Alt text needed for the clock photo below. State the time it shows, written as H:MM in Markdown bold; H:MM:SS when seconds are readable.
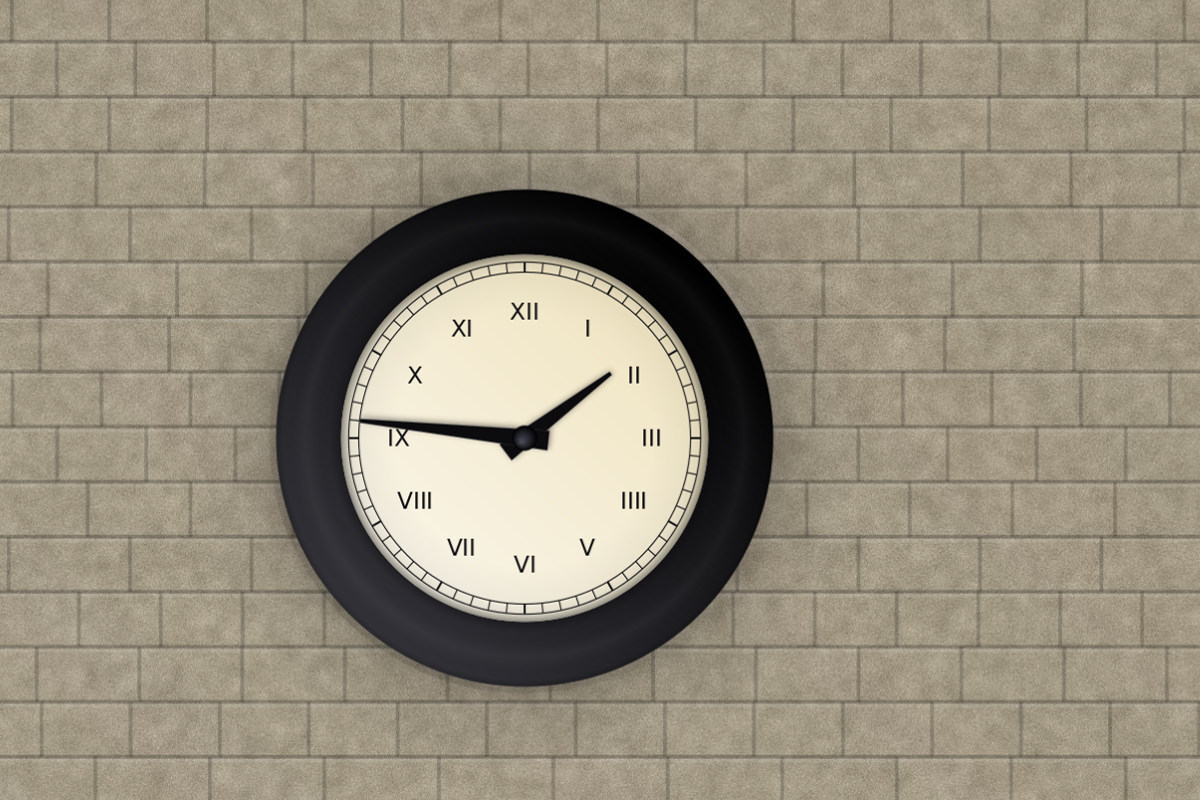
**1:46**
